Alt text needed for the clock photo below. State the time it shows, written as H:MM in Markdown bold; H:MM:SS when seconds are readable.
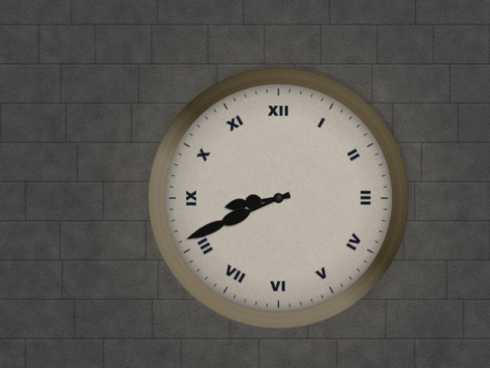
**8:41**
